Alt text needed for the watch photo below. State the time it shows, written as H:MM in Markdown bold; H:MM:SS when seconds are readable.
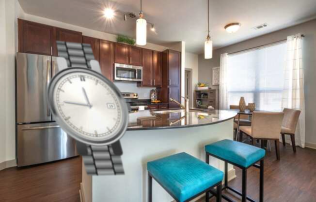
**11:46**
